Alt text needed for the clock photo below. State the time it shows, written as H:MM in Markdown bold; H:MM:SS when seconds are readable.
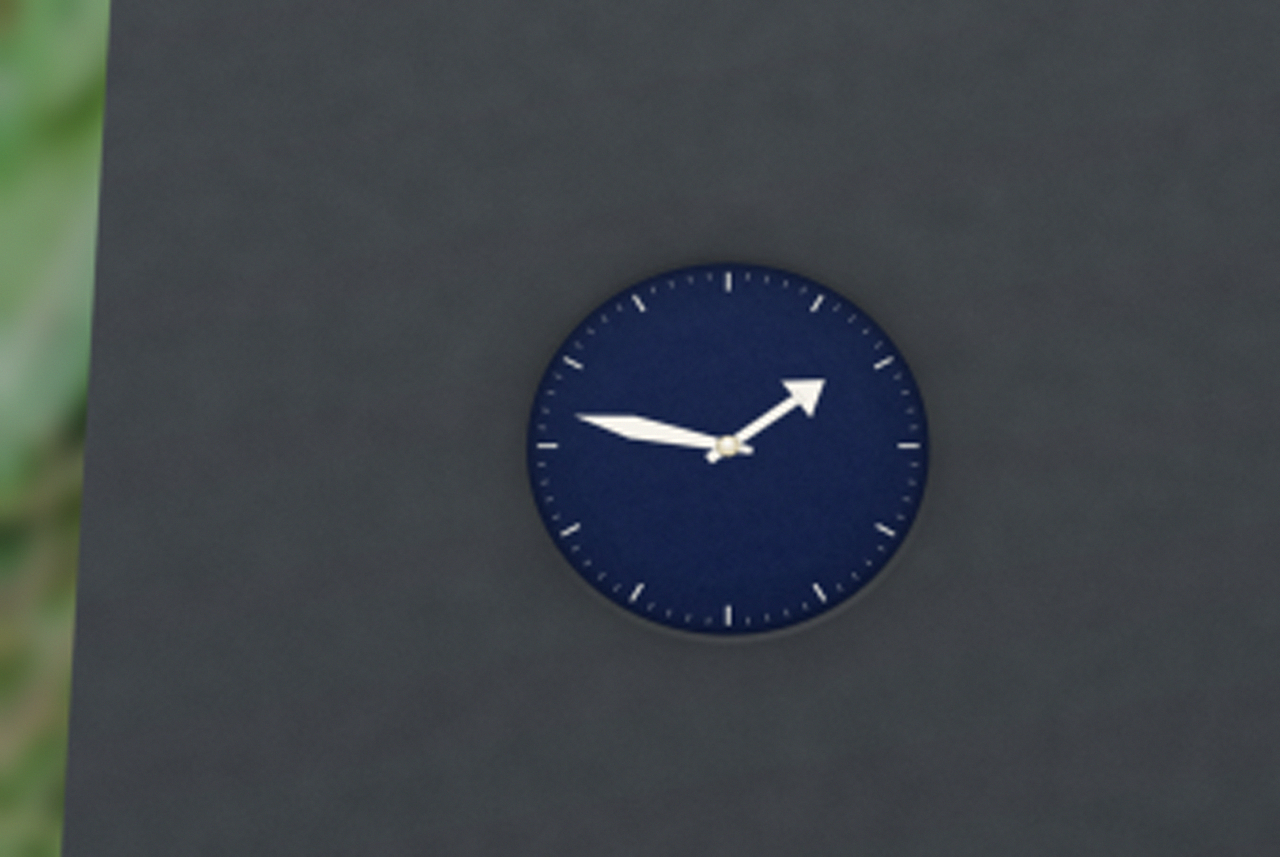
**1:47**
